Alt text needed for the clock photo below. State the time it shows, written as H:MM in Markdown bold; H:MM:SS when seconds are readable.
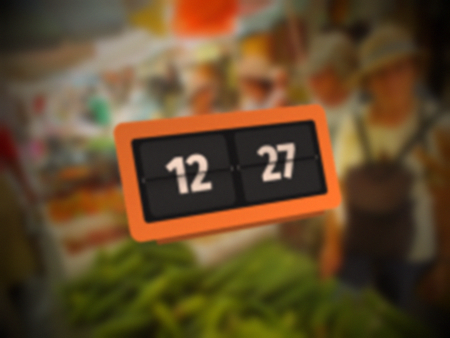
**12:27**
